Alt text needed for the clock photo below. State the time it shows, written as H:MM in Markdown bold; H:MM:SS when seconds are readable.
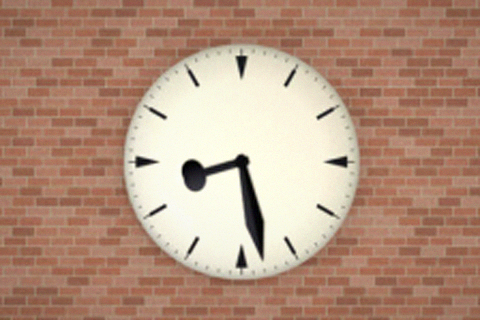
**8:28**
